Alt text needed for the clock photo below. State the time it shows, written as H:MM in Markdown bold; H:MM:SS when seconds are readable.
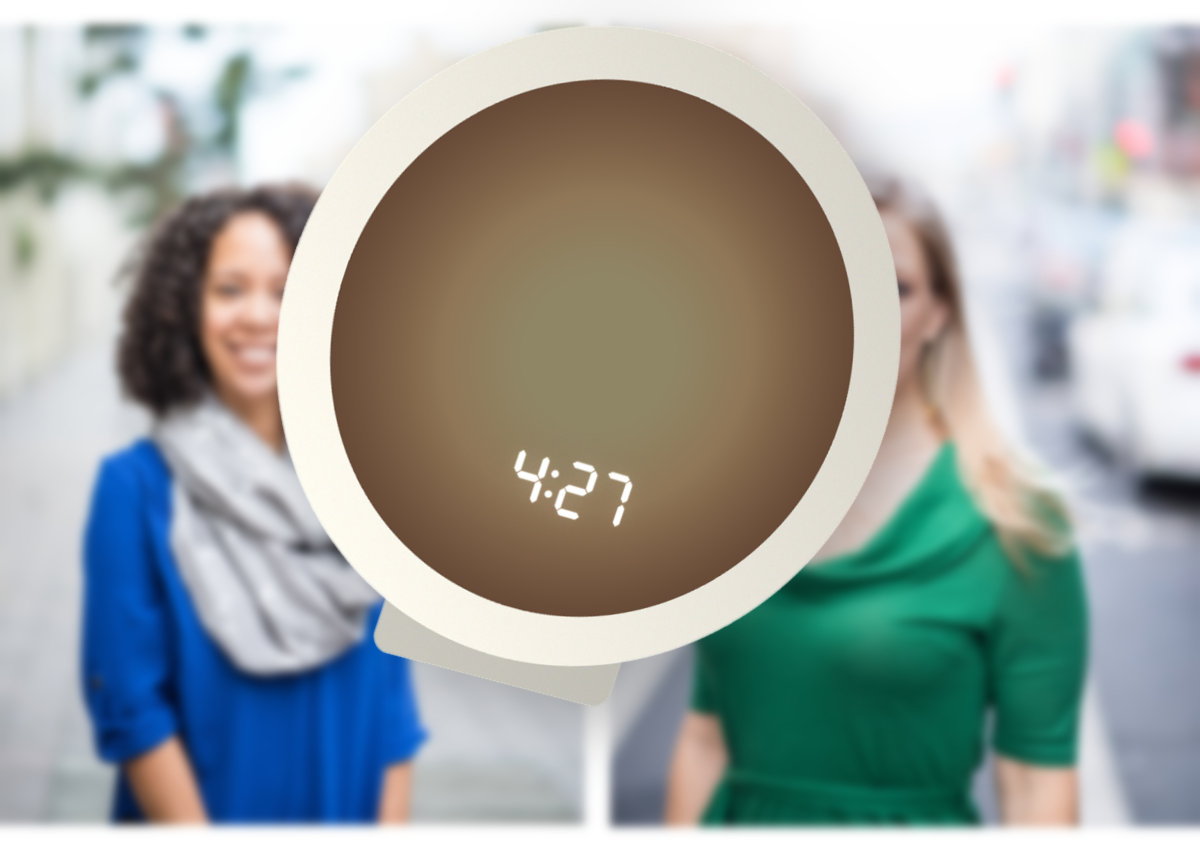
**4:27**
